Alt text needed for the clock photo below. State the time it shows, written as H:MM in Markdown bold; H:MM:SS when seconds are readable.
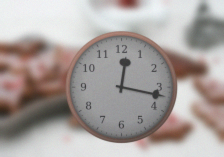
**12:17**
